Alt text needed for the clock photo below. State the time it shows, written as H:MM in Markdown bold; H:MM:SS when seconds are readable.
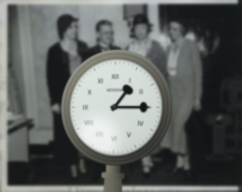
**1:15**
